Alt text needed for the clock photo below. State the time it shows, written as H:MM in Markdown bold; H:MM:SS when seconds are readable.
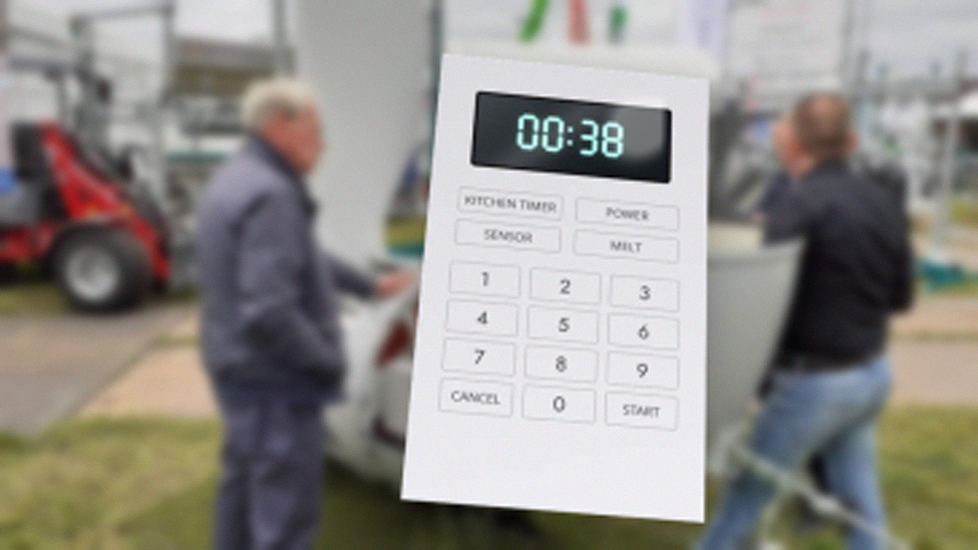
**0:38**
